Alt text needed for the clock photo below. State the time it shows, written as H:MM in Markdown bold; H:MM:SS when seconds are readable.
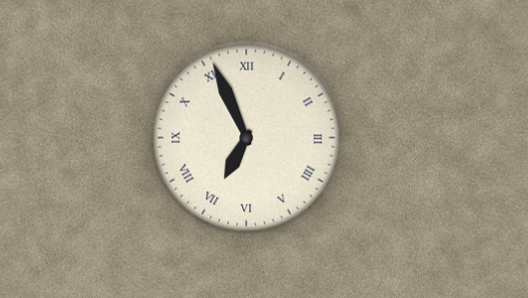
**6:56**
